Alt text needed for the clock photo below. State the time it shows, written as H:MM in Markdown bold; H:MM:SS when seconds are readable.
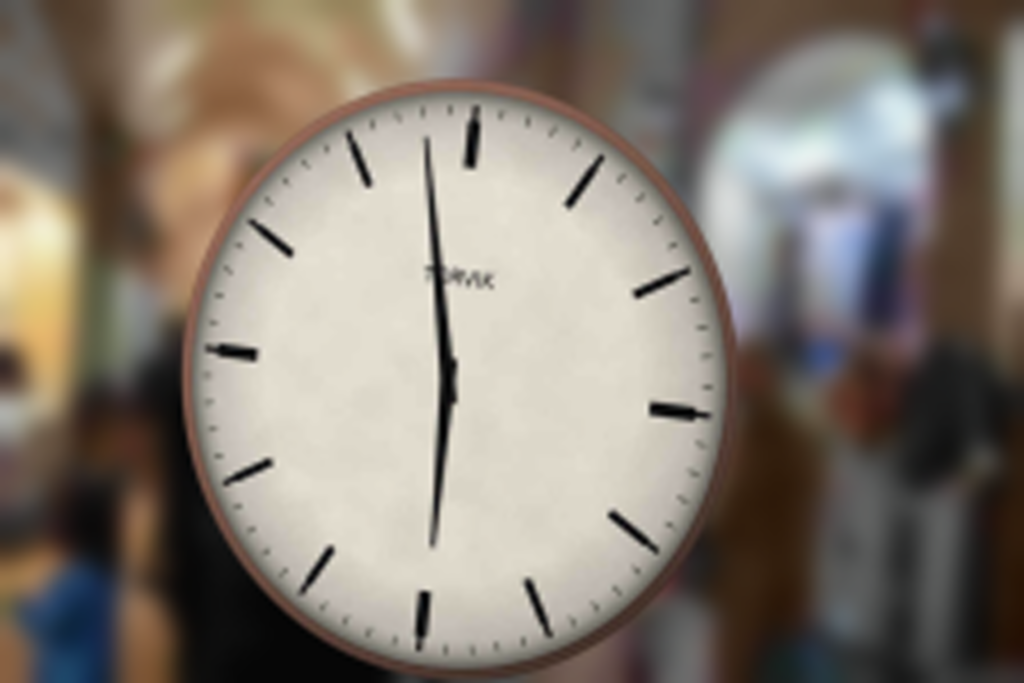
**5:58**
